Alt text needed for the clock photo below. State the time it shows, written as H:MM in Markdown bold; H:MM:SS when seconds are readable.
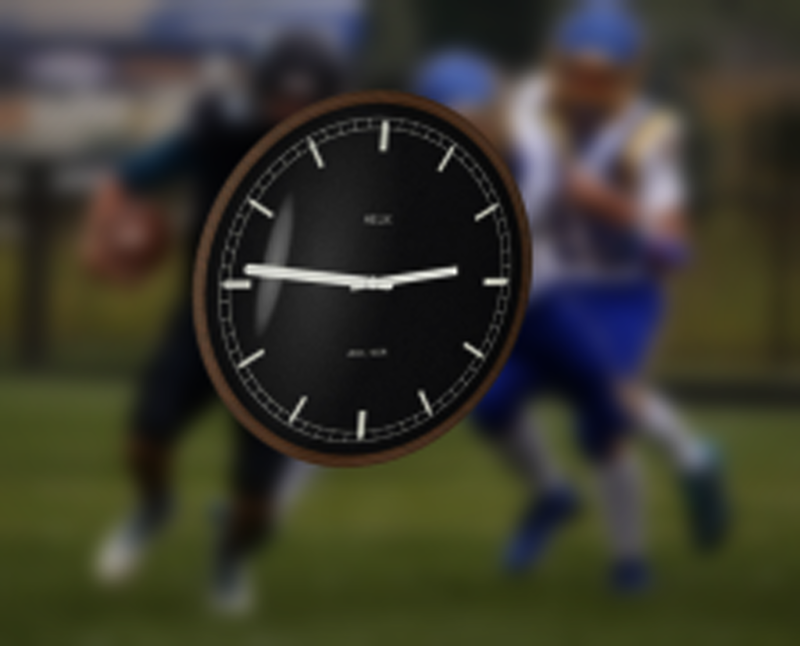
**2:46**
